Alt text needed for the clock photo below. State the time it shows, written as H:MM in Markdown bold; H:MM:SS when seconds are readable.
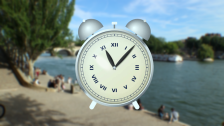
**11:07**
